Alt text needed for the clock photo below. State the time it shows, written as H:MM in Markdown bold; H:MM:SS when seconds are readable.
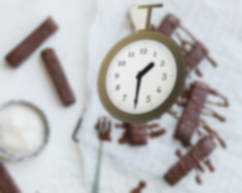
**1:30**
